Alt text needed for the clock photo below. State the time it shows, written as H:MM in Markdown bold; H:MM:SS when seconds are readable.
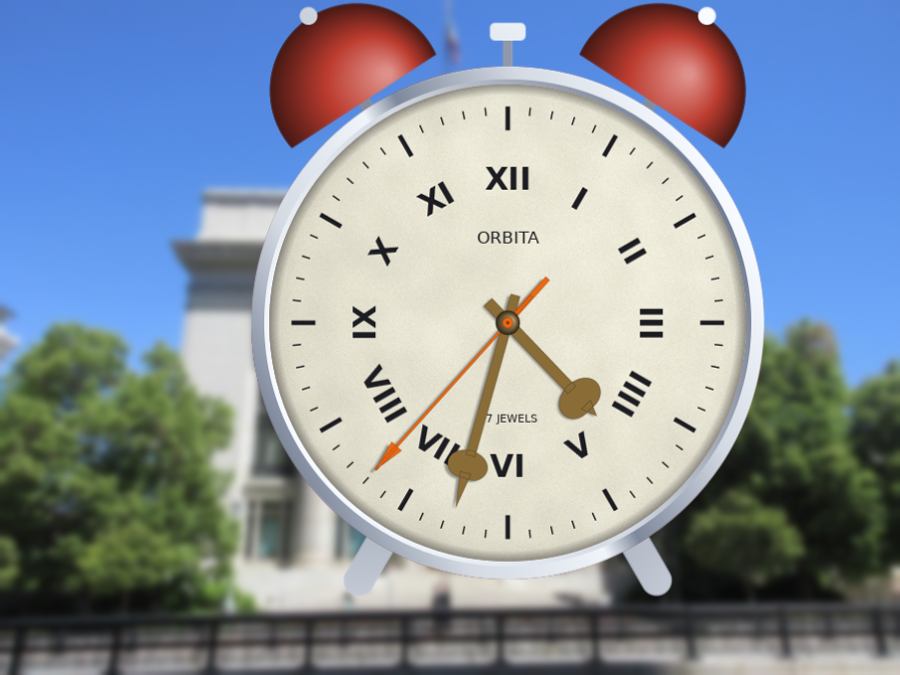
**4:32:37**
